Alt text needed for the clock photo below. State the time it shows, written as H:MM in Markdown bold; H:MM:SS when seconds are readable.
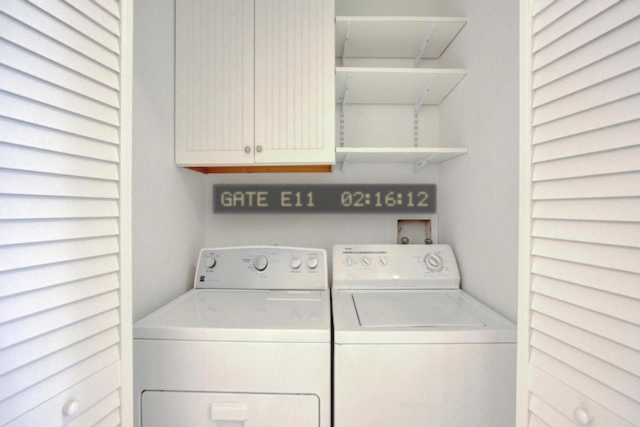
**2:16:12**
